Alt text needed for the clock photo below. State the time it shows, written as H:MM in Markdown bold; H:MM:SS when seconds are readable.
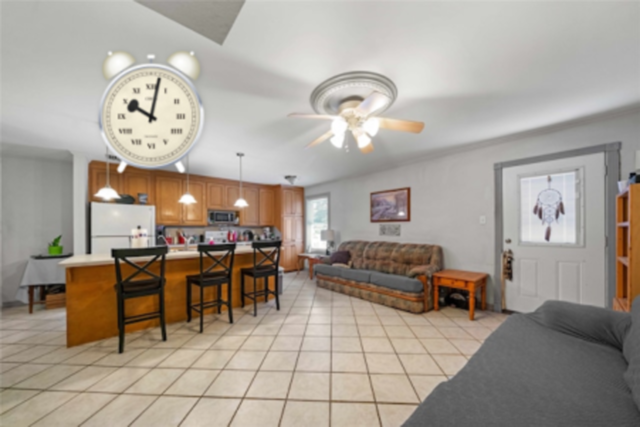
**10:02**
